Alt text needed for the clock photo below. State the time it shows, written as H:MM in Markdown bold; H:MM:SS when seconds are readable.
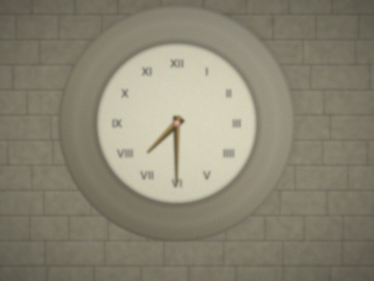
**7:30**
